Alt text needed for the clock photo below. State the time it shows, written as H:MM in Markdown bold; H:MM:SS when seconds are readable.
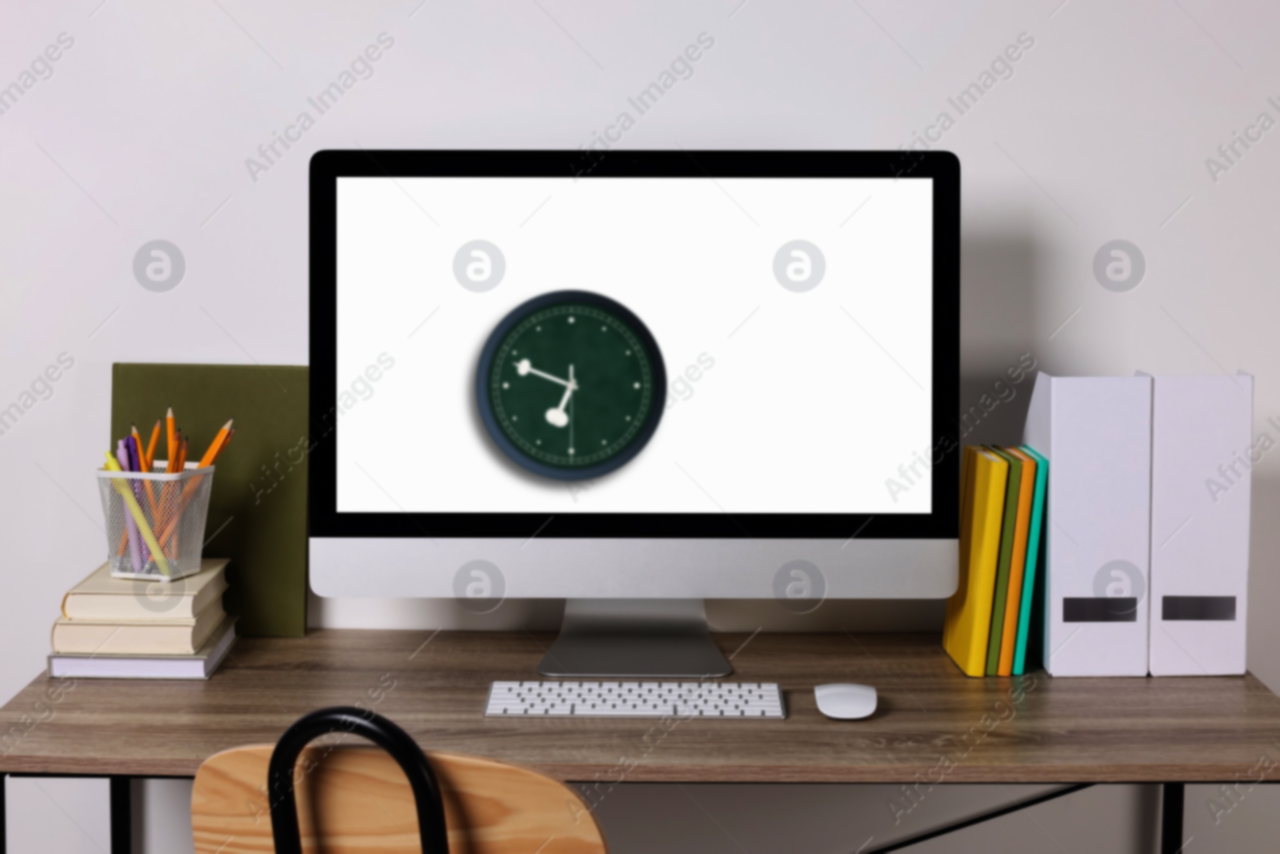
**6:48:30**
